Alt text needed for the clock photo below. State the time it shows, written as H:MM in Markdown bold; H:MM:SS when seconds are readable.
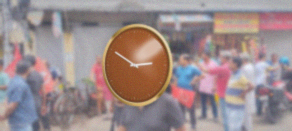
**2:50**
